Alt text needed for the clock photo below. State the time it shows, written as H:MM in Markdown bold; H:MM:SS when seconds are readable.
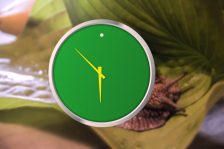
**5:52**
